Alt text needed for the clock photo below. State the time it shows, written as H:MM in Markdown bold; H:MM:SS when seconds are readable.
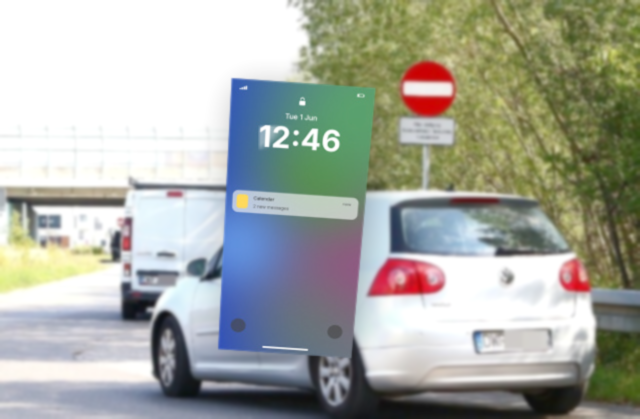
**12:46**
